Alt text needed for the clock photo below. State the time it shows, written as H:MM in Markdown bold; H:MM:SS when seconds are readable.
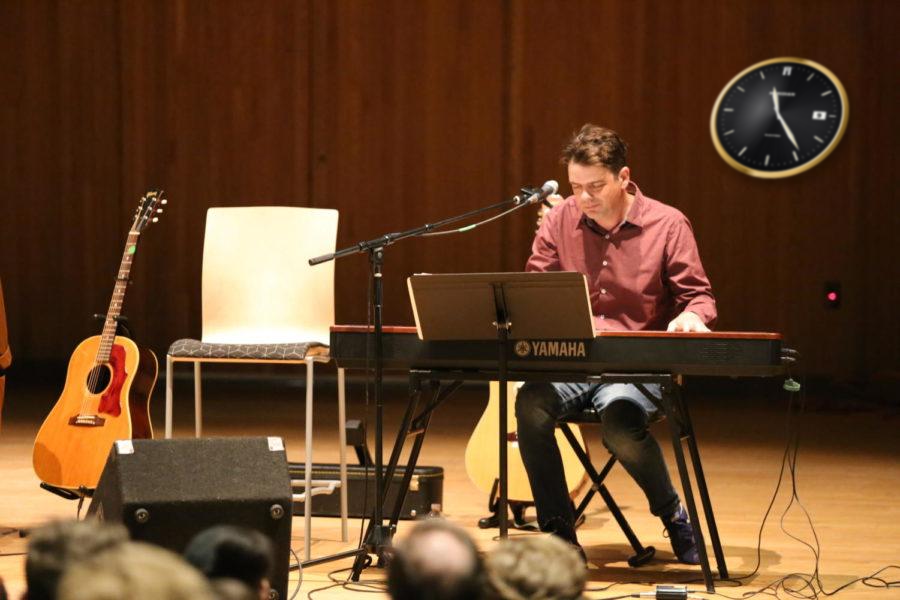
**11:24**
